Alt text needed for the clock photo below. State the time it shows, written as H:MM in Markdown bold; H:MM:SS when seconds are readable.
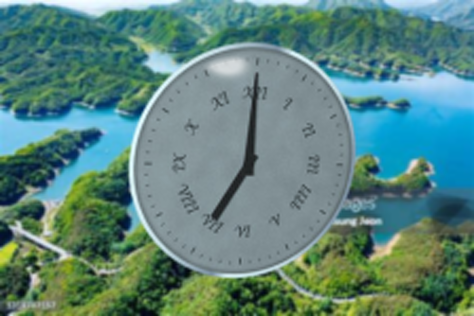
**7:00**
